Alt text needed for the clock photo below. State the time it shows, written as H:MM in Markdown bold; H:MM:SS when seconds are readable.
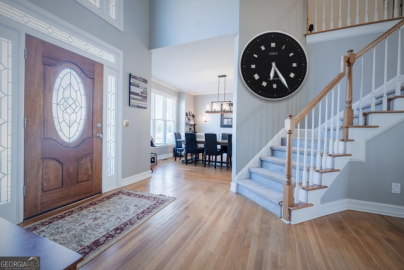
**6:25**
